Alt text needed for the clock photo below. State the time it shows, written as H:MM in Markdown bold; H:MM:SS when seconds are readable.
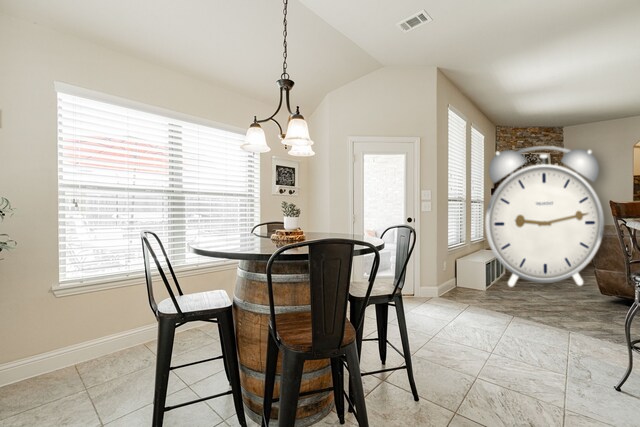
**9:13**
